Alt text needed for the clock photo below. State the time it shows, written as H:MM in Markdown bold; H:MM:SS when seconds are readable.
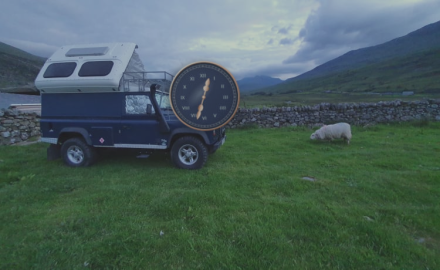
**12:33**
